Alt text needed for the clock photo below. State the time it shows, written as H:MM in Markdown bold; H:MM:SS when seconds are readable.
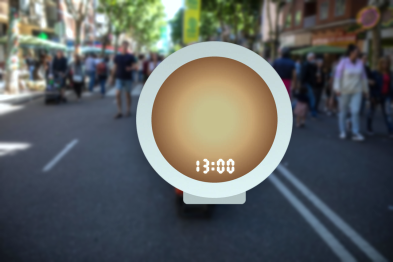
**13:00**
